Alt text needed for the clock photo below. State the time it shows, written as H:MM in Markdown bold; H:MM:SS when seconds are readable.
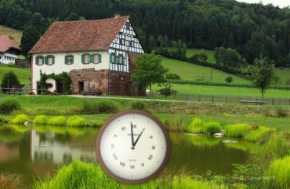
**12:59**
